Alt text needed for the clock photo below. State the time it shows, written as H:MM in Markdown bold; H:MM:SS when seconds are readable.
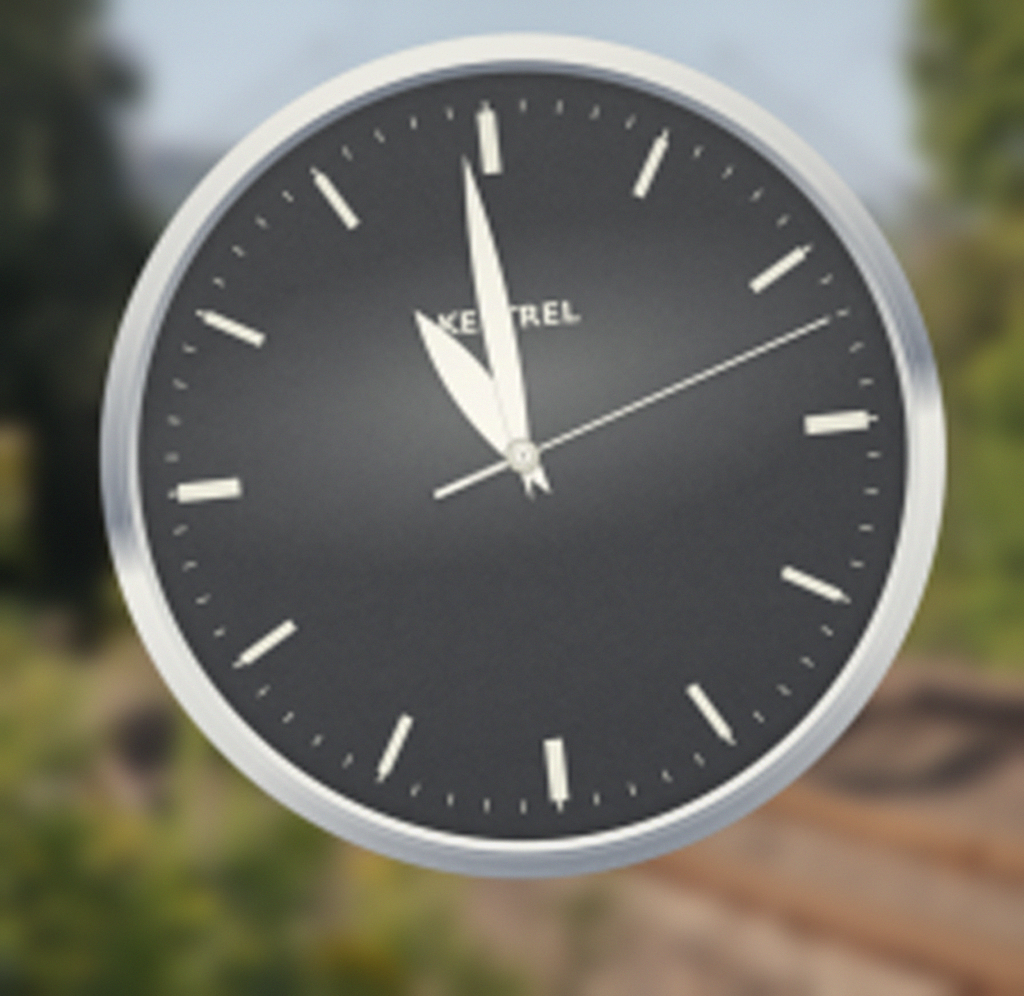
**10:59:12**
